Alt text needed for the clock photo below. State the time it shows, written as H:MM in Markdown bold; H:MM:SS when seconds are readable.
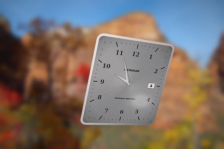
**9:56**
